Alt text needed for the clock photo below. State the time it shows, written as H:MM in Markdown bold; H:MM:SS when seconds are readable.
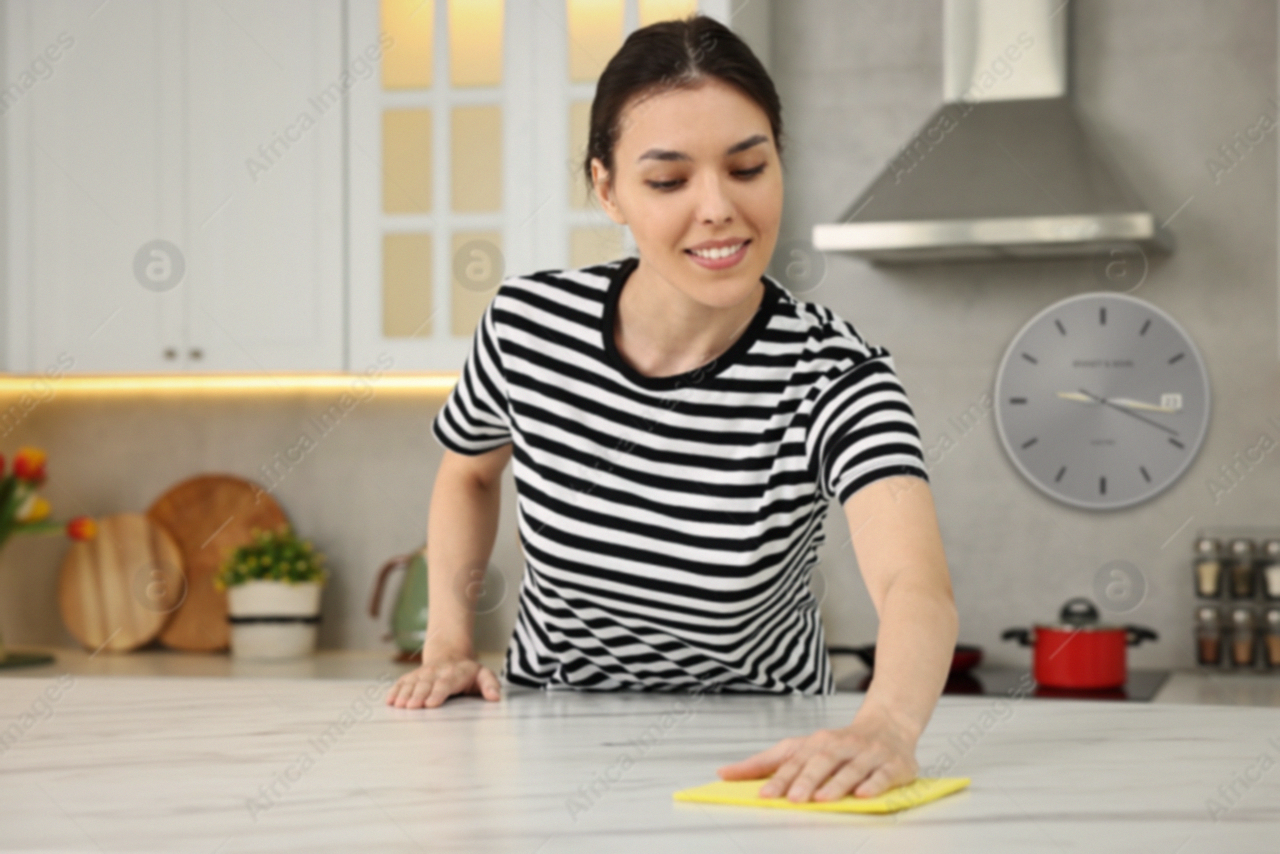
**9:16:19**
